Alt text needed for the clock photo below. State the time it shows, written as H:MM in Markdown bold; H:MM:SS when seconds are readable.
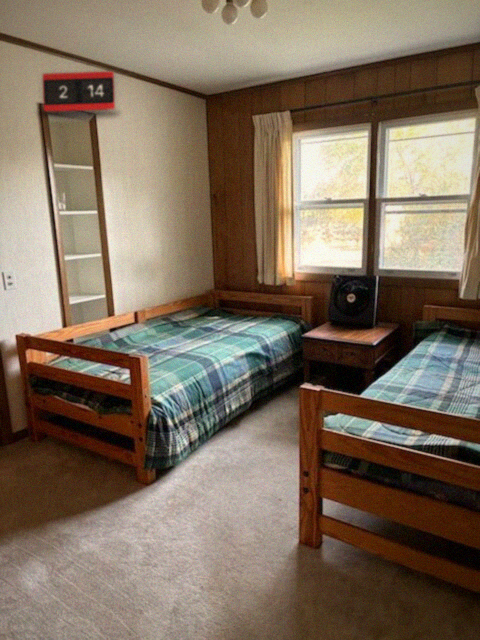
**2:14**
